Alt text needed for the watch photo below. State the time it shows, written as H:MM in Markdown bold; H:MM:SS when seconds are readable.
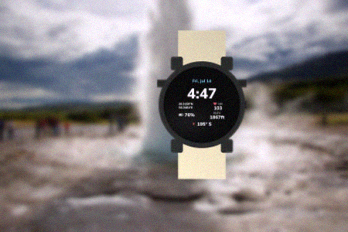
**4:47**
